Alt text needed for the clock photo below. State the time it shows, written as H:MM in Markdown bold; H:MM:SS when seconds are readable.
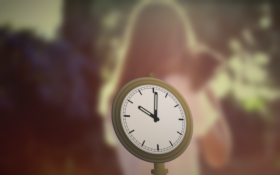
**10:01**
